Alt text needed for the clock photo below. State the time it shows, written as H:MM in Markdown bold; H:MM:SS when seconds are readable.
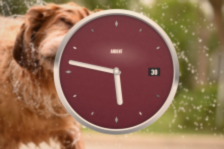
**5:47**
